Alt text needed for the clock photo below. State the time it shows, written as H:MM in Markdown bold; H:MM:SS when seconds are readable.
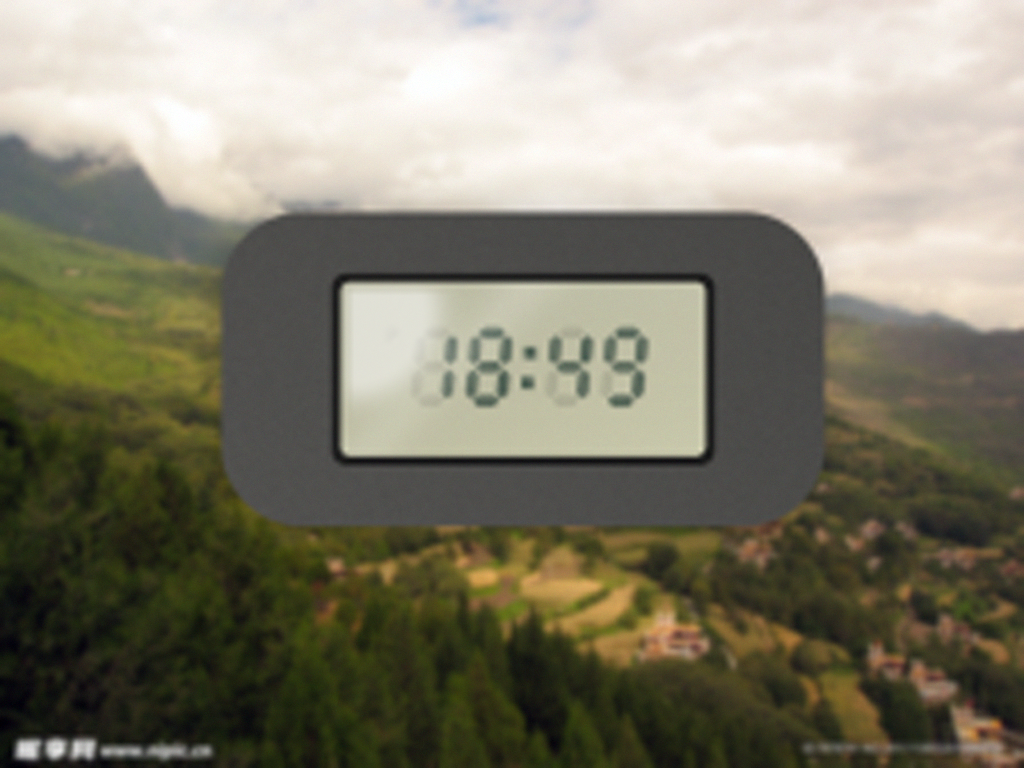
**18:49**
